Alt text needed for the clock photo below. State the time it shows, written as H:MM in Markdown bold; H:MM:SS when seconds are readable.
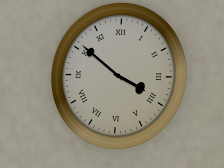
**3:51**
